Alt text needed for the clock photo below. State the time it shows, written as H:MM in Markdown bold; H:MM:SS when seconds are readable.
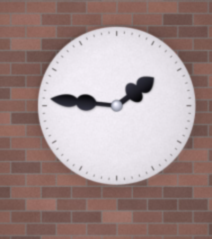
**1:46**
